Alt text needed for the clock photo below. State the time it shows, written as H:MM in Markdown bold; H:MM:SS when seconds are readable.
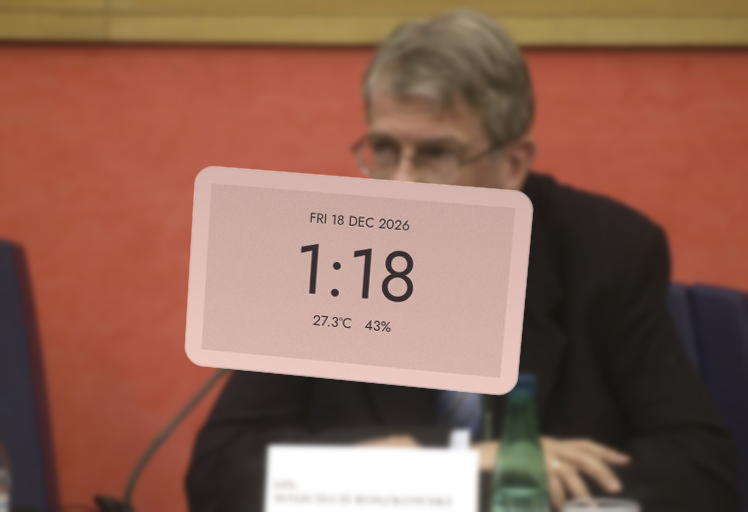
**1:18**
